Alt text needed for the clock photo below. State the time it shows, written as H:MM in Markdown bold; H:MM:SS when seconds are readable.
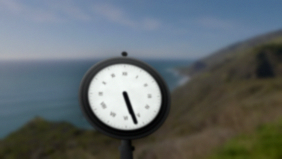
**5:27**
